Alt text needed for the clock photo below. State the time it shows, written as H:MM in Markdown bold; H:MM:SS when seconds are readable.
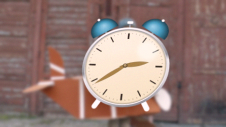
**2:39**
